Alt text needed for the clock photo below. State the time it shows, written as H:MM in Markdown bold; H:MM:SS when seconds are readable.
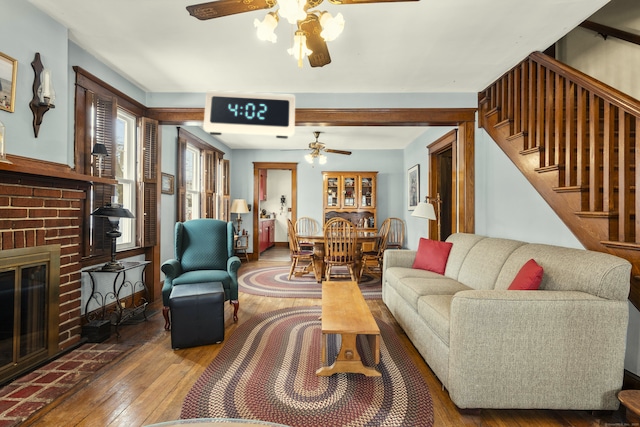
**4:02**
